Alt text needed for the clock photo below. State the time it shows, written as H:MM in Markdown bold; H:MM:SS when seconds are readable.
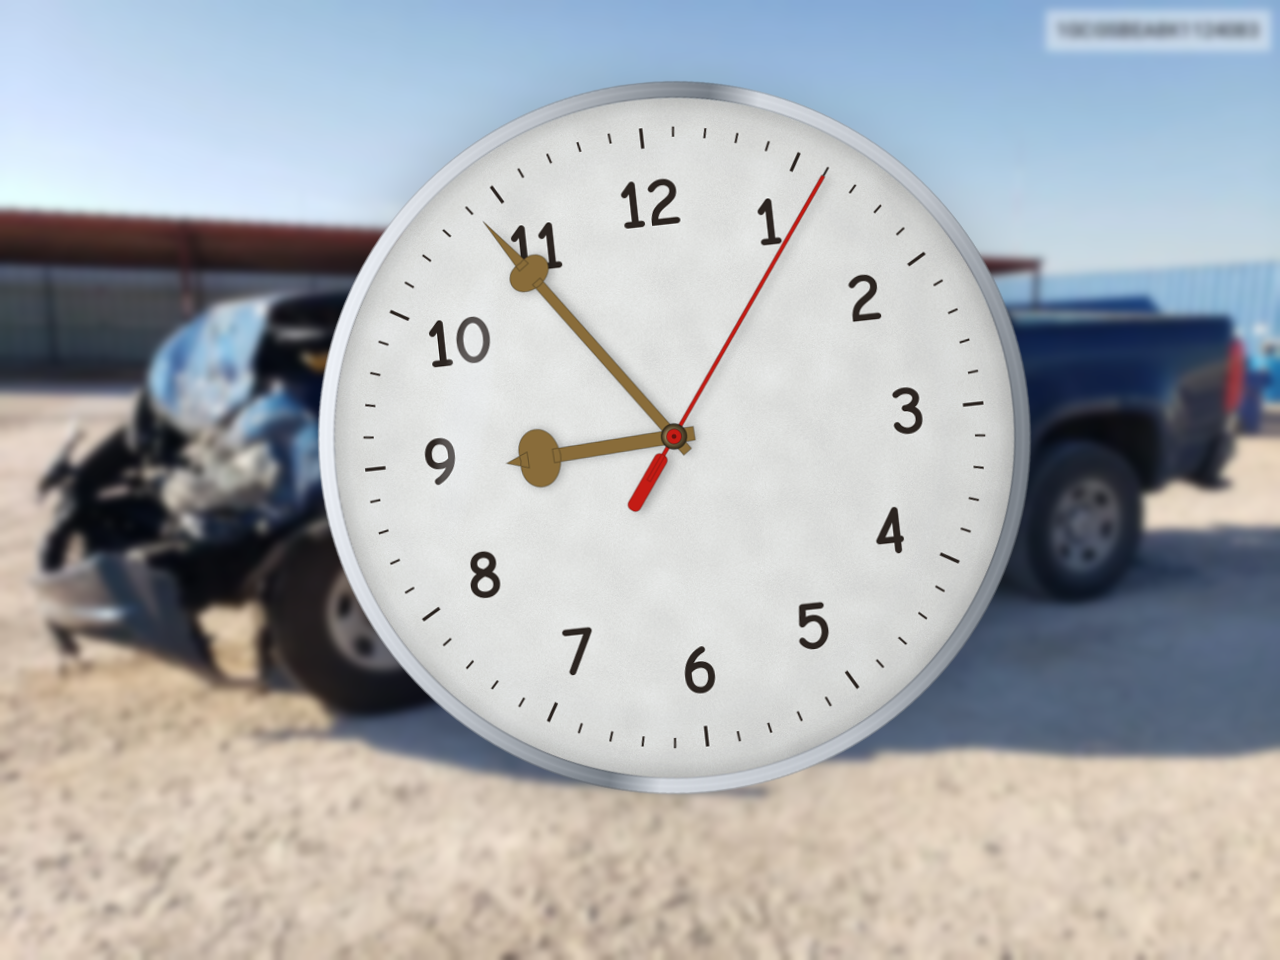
**8:54:06**
